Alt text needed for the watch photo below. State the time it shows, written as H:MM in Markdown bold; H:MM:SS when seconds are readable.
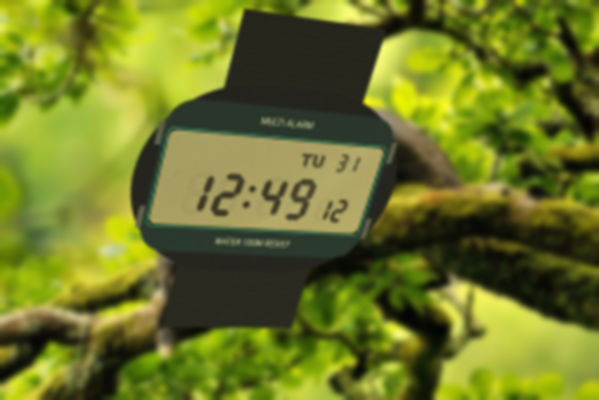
**12:49:12**
